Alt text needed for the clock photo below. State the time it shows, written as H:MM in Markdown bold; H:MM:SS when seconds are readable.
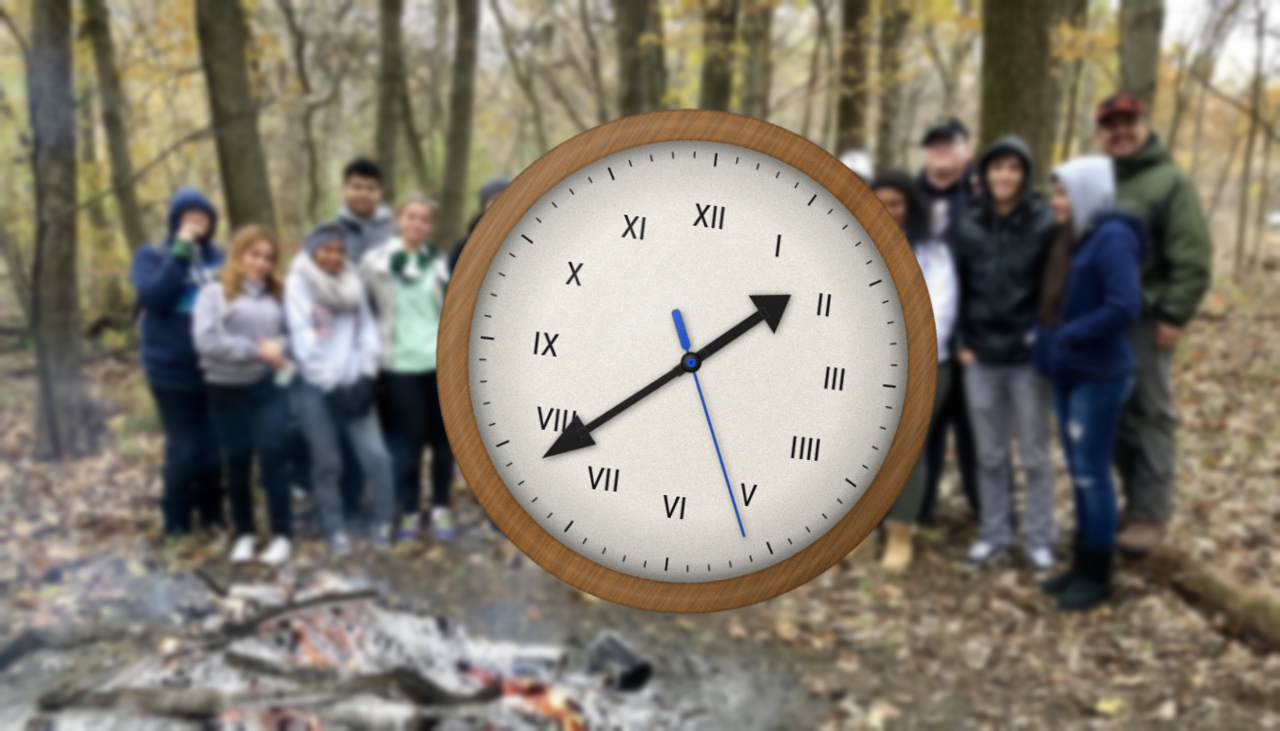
**1:38:26**
